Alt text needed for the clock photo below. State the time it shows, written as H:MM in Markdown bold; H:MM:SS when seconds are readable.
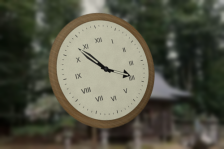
**3:53**
